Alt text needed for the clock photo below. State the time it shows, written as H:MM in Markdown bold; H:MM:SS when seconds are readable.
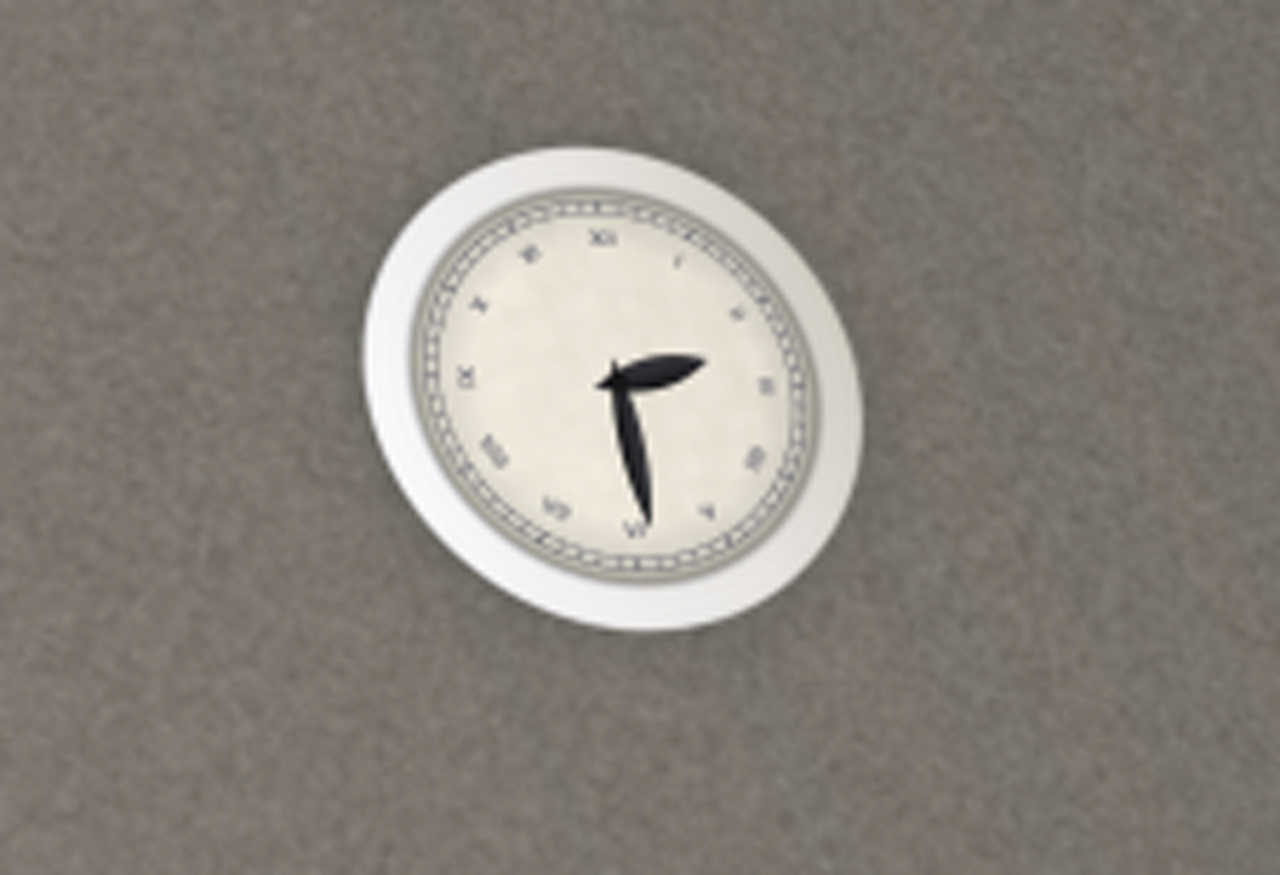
**2:29**
